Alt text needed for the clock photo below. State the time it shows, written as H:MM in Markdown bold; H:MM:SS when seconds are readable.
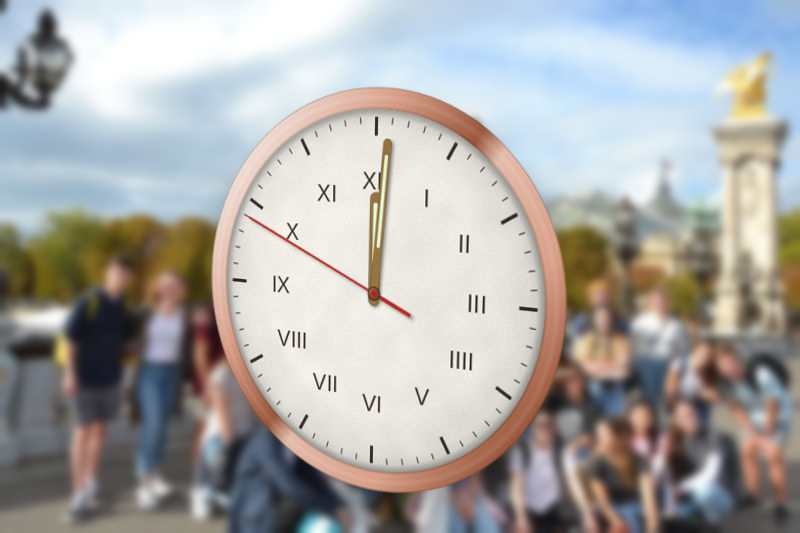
**12:00:49**
